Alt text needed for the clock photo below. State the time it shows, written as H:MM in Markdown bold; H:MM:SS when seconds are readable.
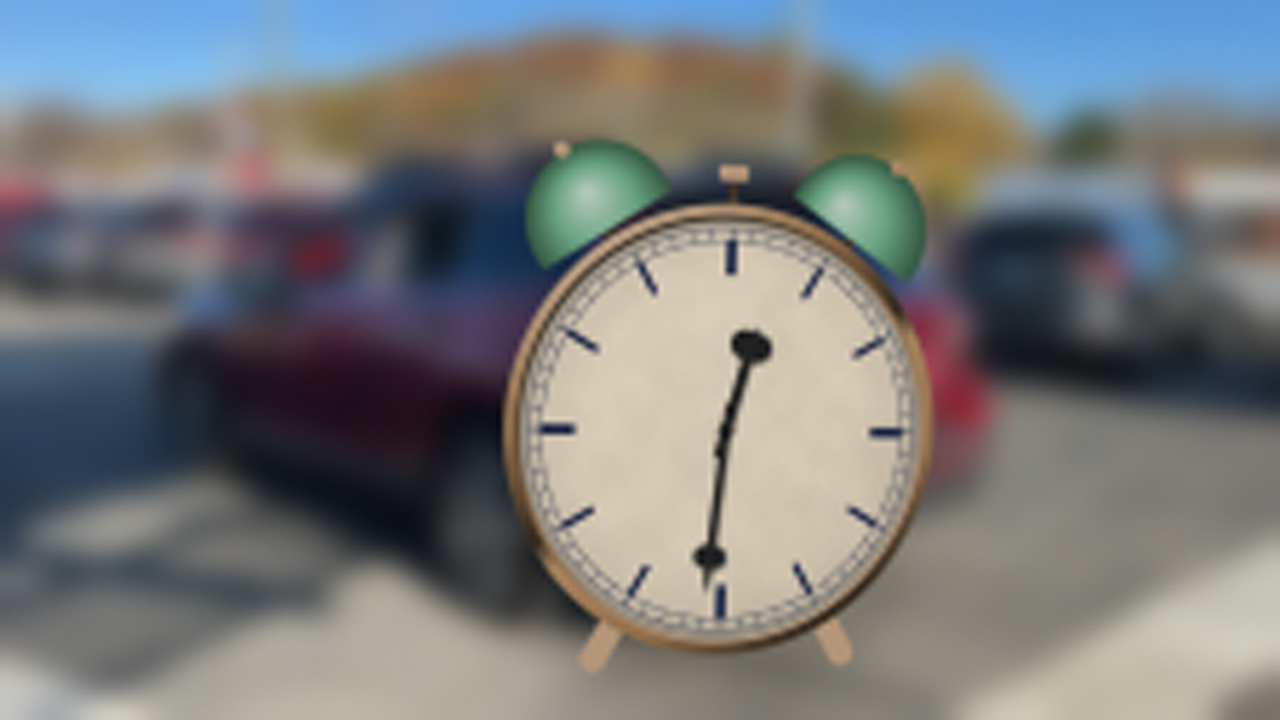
**12:31**
